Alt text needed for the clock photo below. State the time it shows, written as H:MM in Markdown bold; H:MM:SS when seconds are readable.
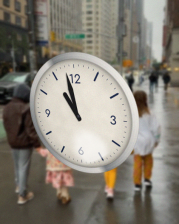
**10:58**
